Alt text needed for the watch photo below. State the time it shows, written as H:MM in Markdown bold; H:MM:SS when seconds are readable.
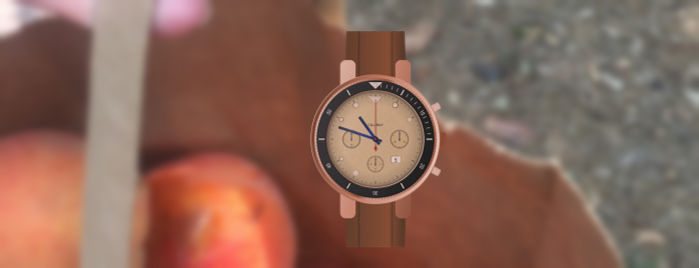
**10:48**
